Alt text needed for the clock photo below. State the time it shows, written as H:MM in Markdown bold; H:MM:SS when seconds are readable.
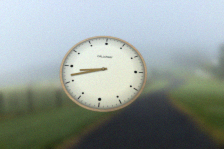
**8:42**
